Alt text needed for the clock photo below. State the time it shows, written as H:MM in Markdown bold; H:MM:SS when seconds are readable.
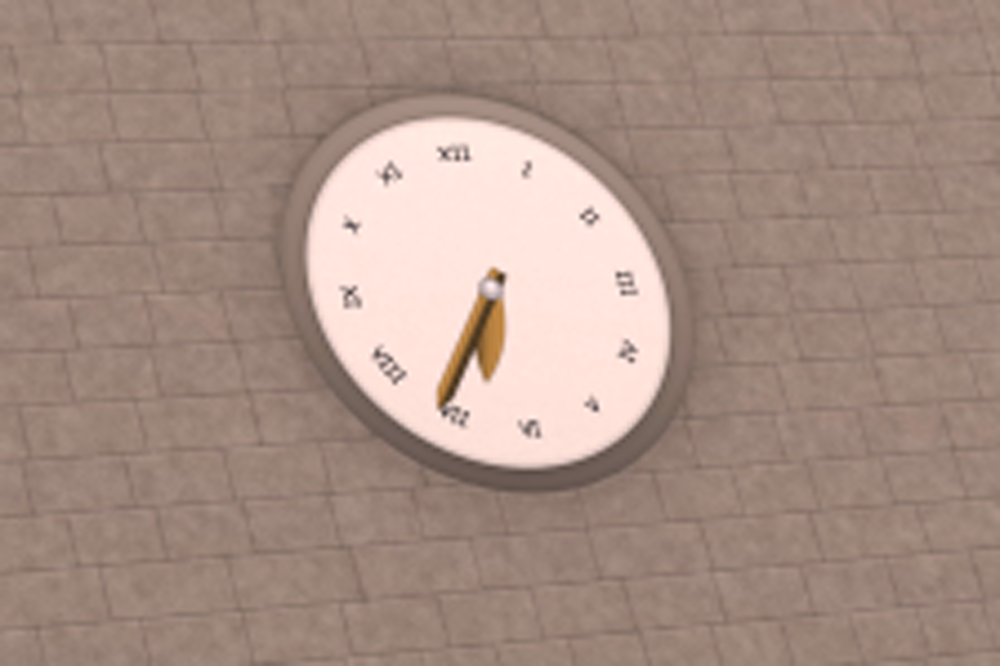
**6:36**
